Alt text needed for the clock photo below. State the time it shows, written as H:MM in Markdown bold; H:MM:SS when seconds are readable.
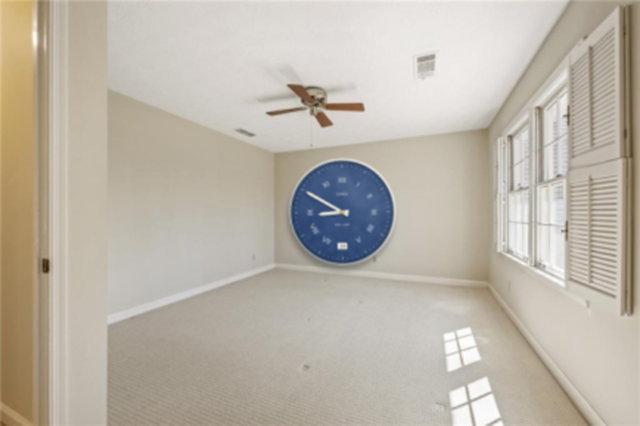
**8:50**
